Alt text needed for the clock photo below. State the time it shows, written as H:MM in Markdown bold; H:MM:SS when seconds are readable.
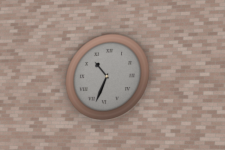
**10:33**
